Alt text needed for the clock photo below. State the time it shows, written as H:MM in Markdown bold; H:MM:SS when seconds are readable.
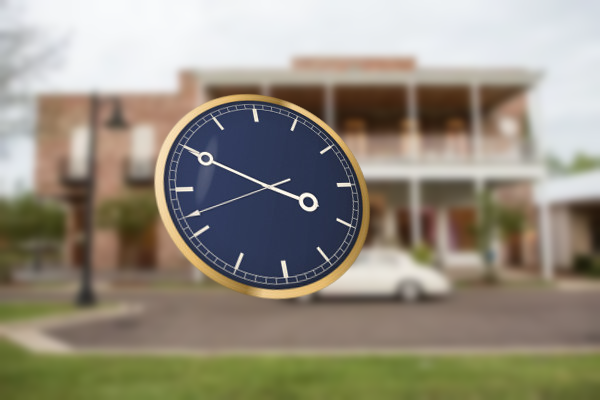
**3:49:42**
